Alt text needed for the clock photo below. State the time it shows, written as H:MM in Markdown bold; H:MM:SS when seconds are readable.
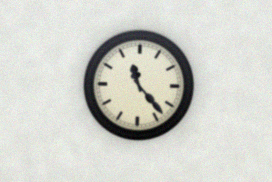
**11:23**
